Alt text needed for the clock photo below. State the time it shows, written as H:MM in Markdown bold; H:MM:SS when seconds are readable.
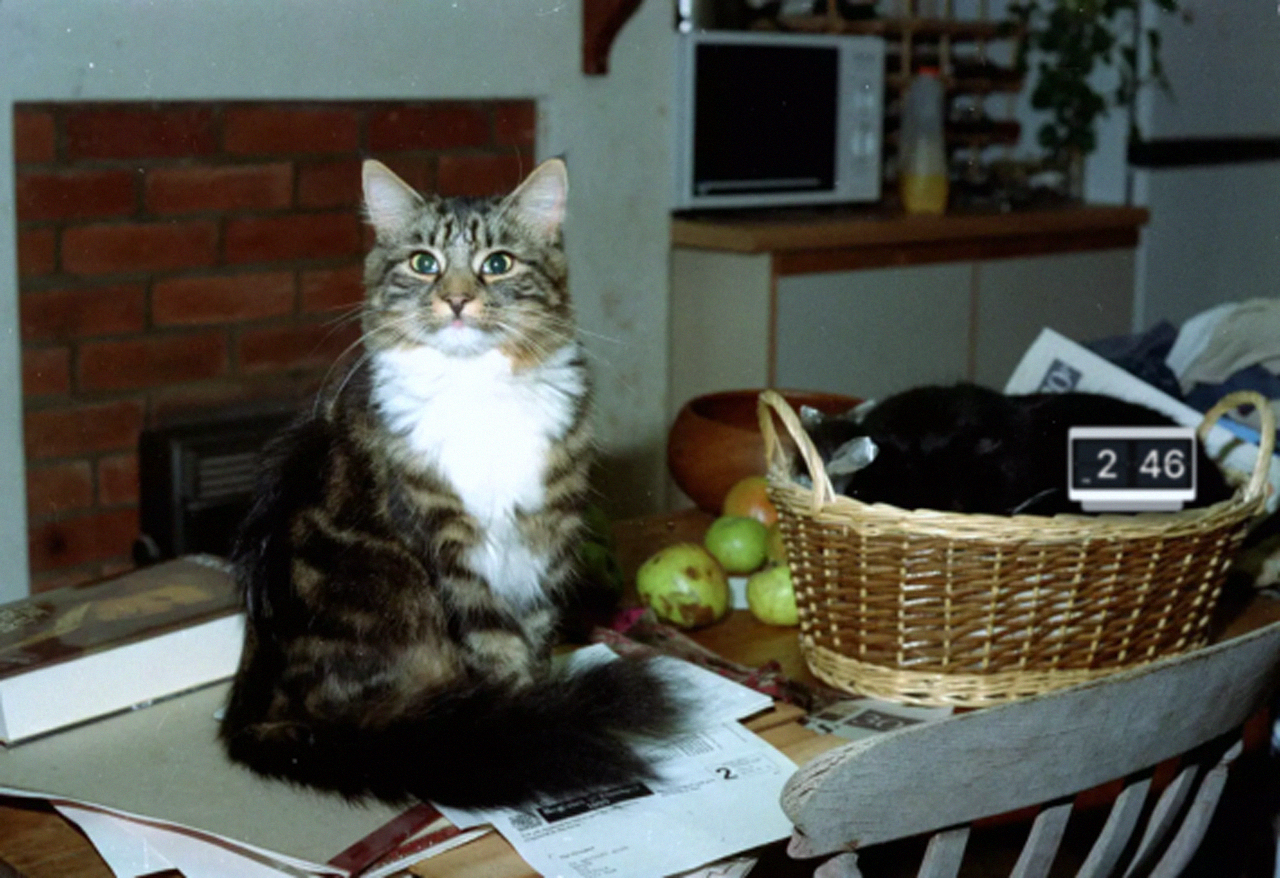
**2:46**
